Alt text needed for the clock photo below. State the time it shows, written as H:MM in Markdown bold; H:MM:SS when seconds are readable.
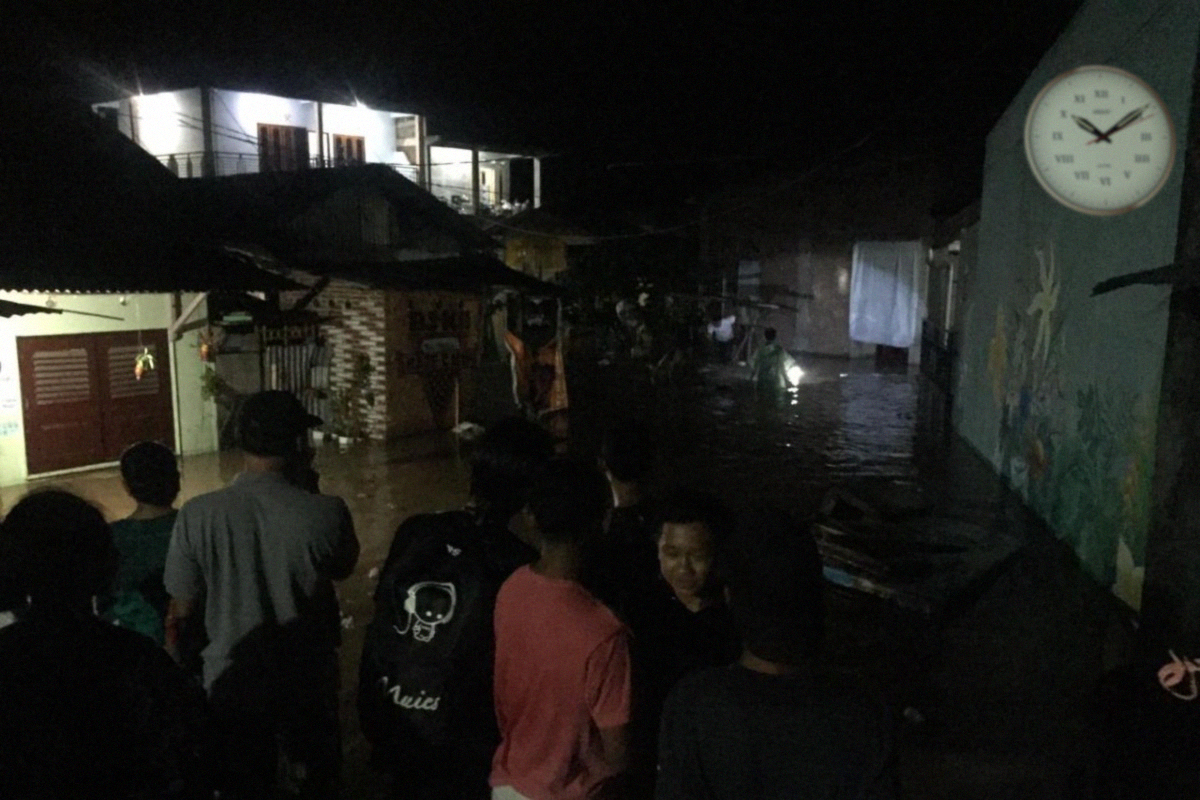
**10:09:11**
